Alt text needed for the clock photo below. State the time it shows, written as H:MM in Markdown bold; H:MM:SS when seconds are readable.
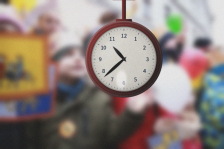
**10:38**
